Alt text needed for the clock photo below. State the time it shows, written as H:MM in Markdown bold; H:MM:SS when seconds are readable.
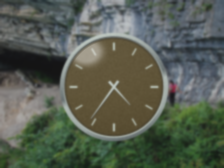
**4:36**
